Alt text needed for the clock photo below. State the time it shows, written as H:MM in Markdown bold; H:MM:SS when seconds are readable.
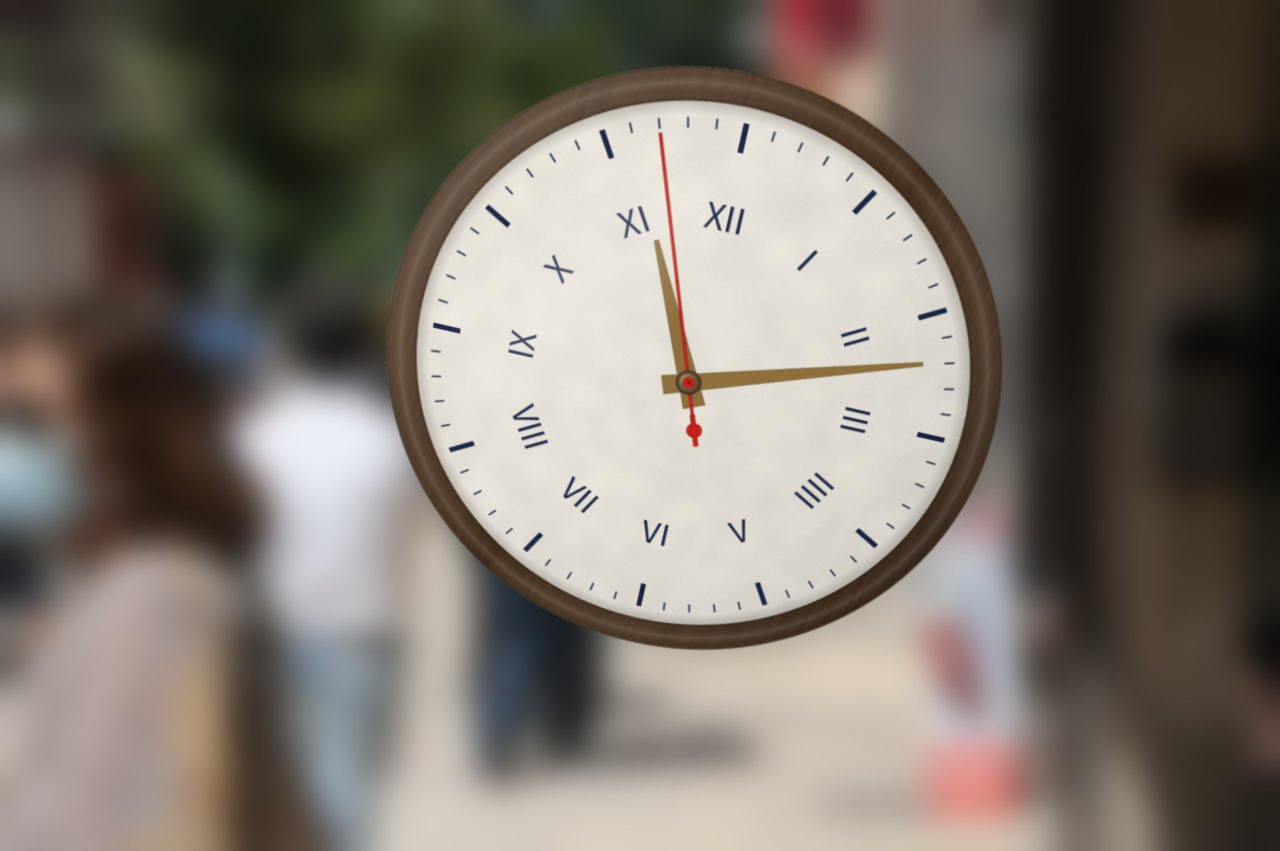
**11:11:57**
